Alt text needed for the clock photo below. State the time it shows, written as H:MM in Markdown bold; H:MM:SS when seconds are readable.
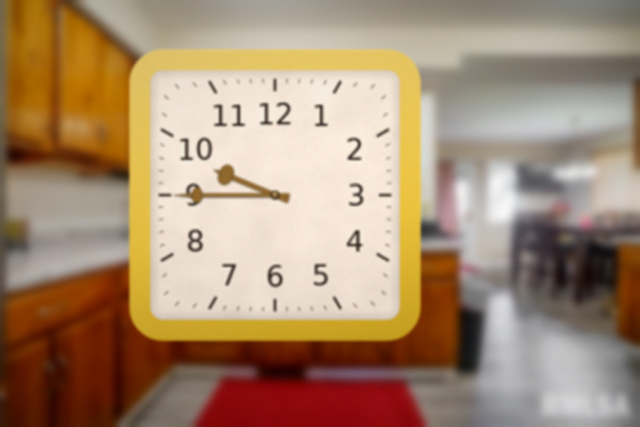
**9:45**
